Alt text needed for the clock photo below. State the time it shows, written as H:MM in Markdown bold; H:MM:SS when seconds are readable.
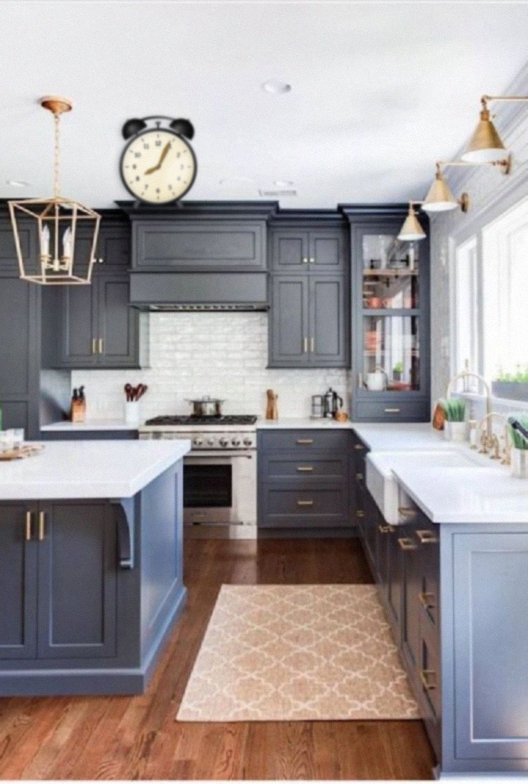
**8:04**
